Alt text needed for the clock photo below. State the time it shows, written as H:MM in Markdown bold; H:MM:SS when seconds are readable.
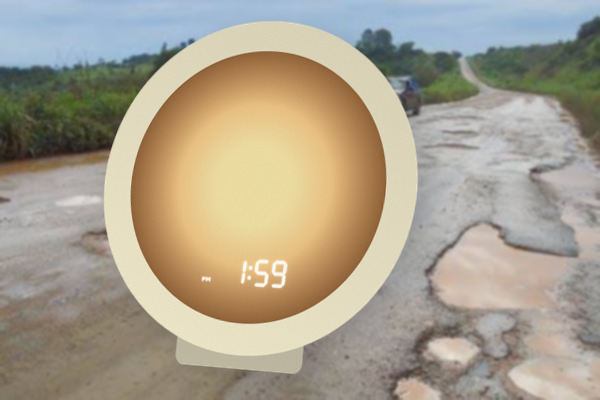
**1:59**
